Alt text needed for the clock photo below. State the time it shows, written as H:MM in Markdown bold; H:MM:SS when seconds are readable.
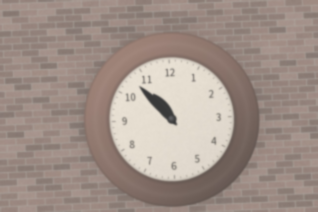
**10:53**
